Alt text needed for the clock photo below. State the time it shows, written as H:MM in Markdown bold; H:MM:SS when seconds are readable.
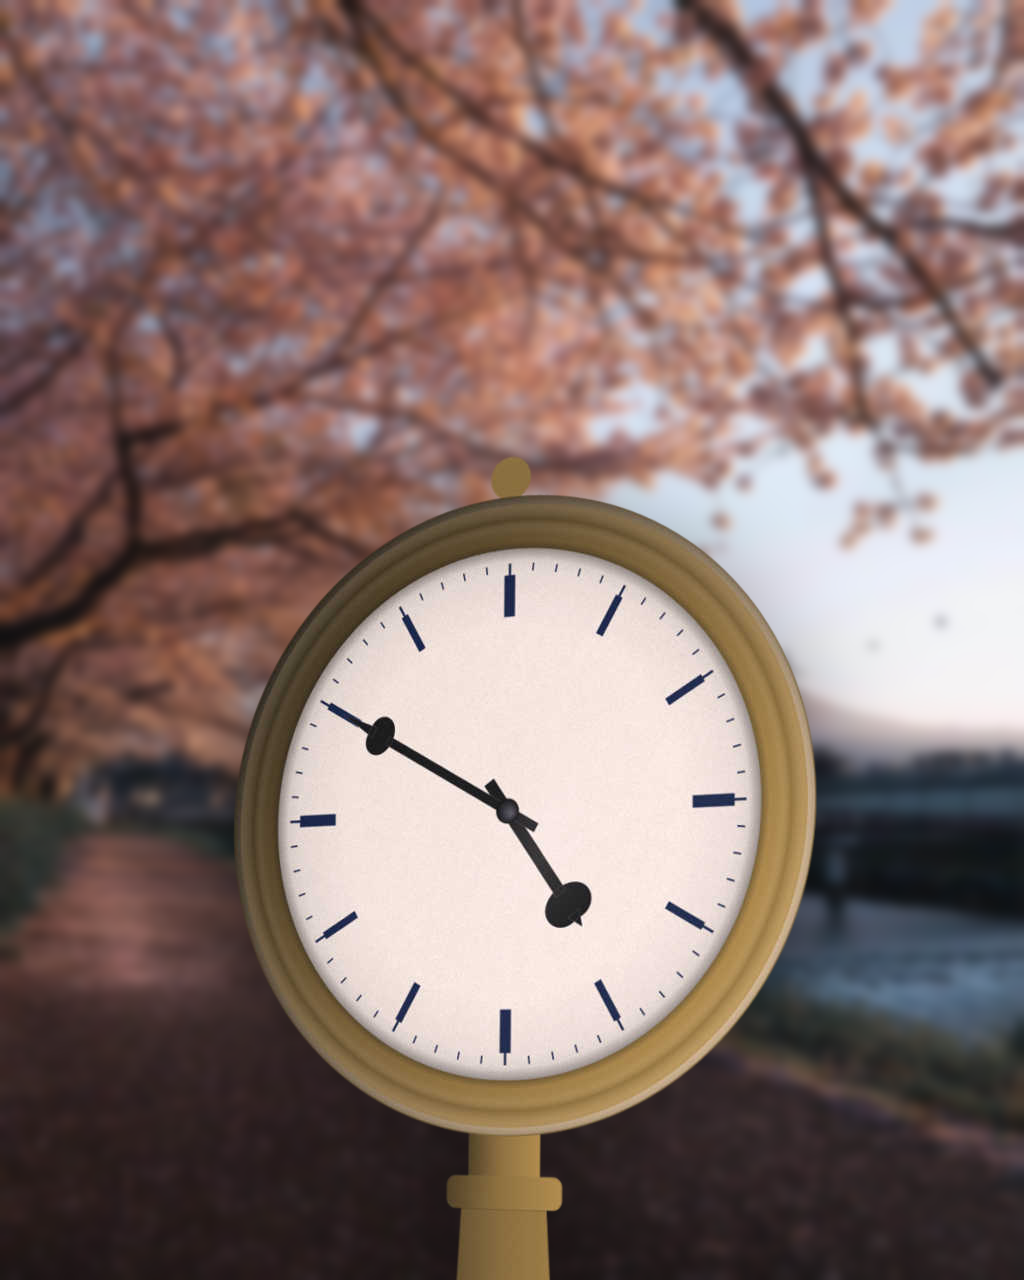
**4:50**
